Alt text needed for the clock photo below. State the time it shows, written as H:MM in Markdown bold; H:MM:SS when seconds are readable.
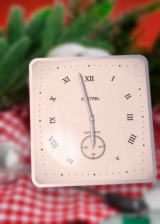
**5:58**
